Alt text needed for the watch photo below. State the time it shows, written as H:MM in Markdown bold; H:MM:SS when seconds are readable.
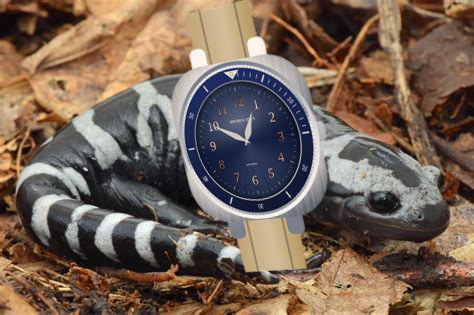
**12:50**
